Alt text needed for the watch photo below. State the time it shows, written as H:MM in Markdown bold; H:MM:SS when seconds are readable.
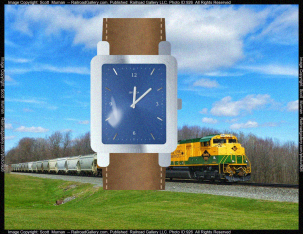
**12:08**
